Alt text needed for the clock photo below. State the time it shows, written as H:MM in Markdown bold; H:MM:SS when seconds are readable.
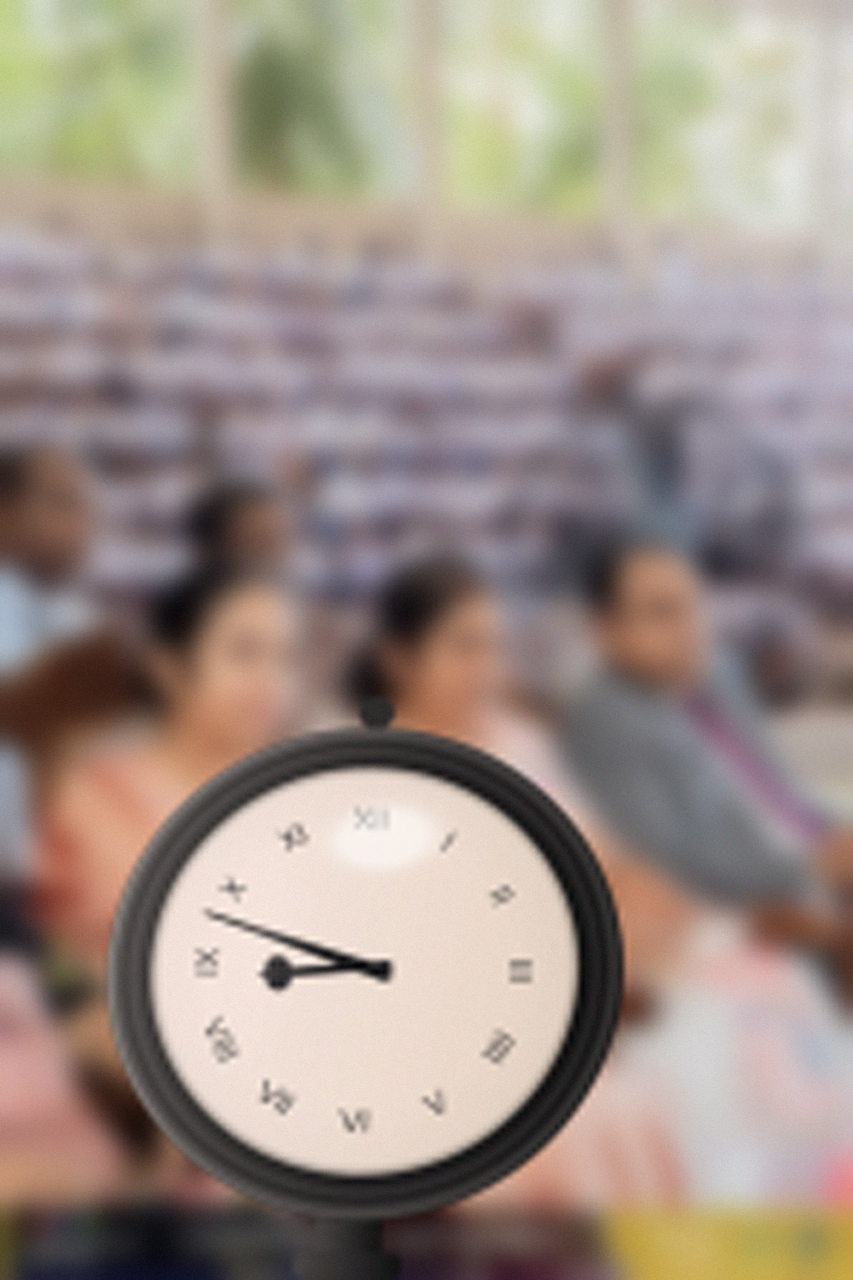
**8:48**
